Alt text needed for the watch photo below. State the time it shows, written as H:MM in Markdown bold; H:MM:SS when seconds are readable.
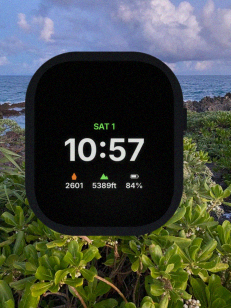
**10:57**
